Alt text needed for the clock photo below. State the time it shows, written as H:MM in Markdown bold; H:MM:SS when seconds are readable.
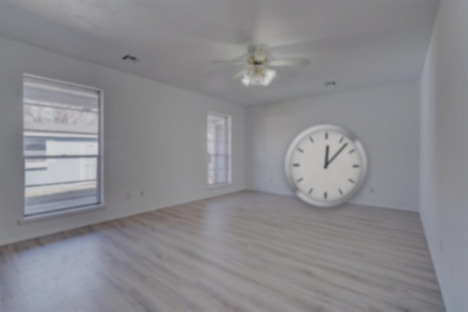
**12:07**
